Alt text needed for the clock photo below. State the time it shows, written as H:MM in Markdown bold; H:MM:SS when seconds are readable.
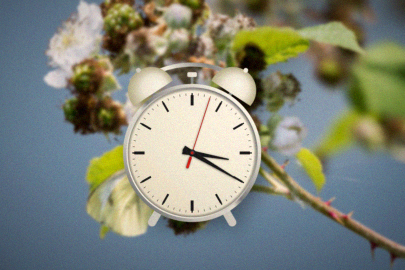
**3:20:03**
